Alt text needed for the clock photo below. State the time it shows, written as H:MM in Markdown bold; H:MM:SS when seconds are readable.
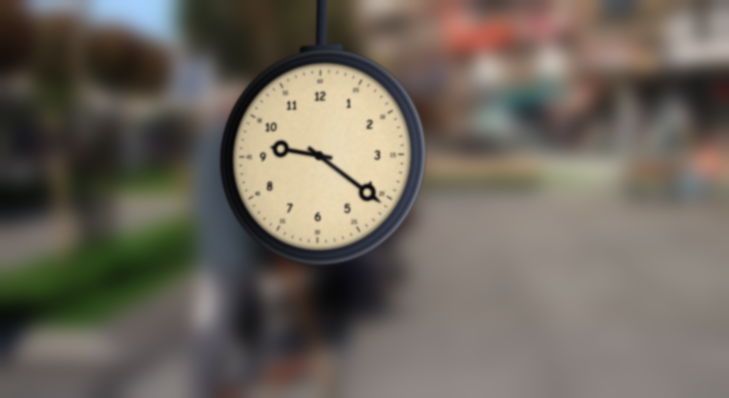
**9:21**
